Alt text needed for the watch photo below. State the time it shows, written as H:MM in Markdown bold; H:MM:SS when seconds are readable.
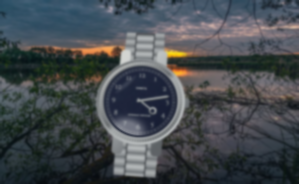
**4:13**
